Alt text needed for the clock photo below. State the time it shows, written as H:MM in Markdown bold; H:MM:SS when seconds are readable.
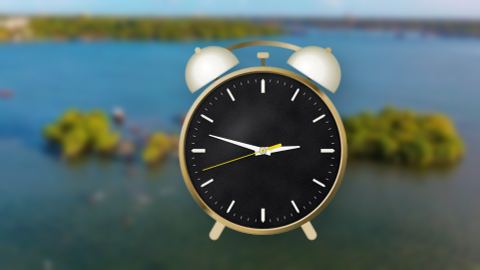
**2:47:42**
